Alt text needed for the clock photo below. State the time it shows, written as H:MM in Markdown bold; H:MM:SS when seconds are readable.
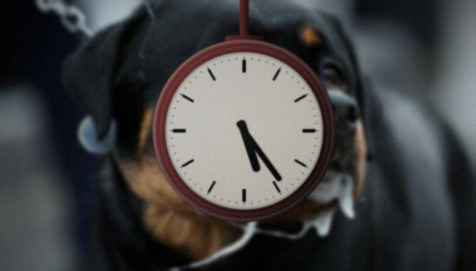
**5:24**
